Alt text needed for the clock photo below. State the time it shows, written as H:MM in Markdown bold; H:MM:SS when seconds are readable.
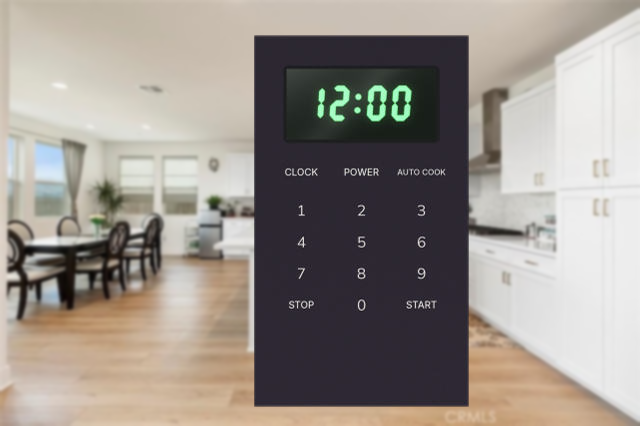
**12:00**
